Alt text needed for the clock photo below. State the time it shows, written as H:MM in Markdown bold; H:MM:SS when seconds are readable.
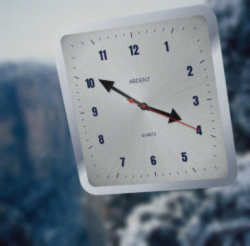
**3:51:20**
